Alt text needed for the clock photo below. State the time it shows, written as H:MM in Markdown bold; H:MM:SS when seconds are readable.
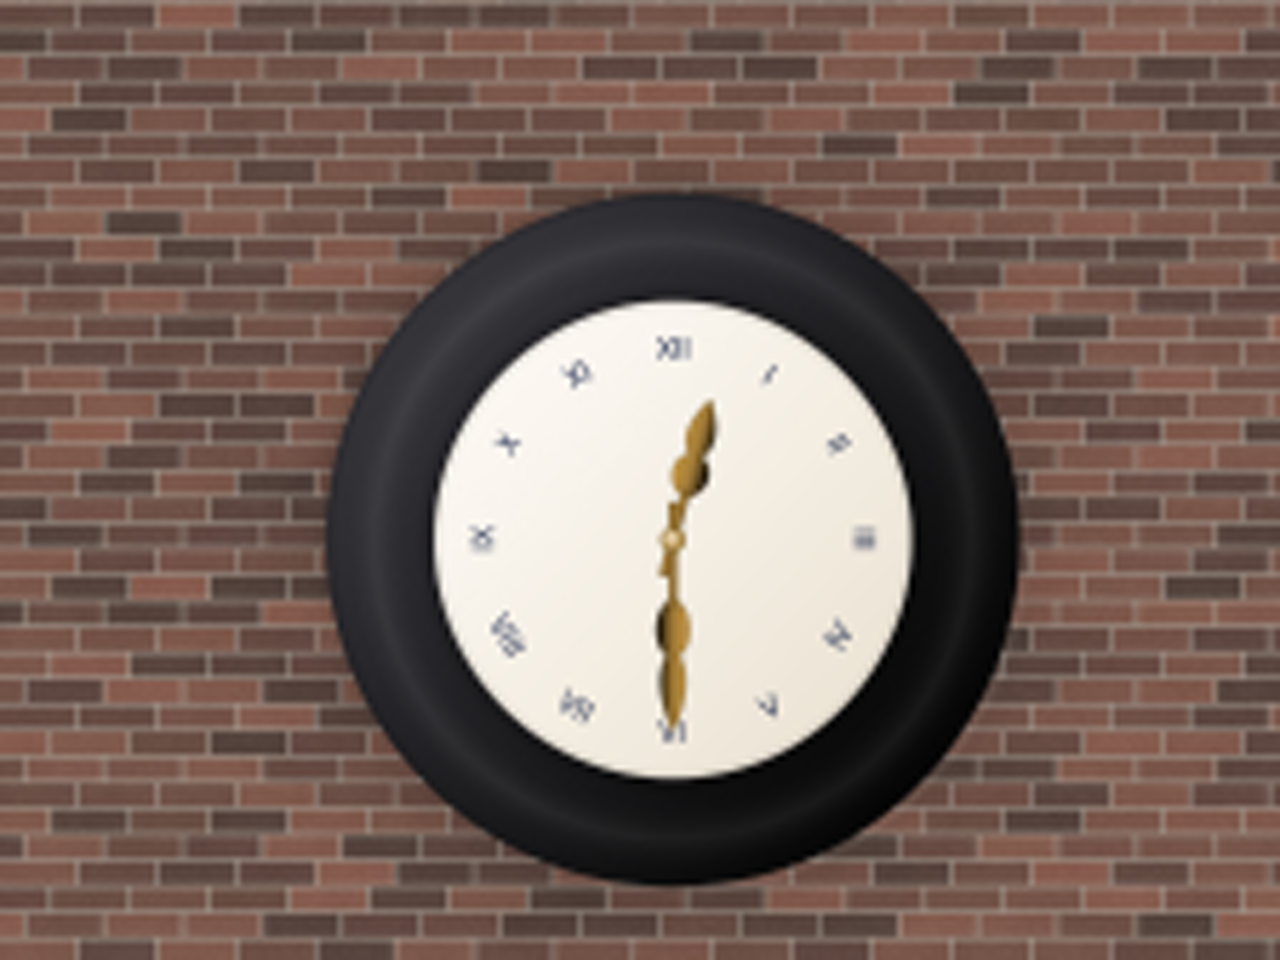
**12:30**
